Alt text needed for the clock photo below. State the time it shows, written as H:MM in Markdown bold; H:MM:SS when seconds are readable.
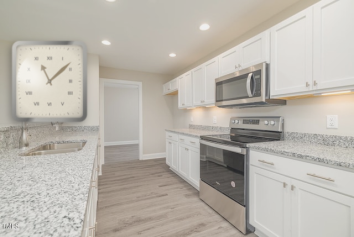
**11:08**
